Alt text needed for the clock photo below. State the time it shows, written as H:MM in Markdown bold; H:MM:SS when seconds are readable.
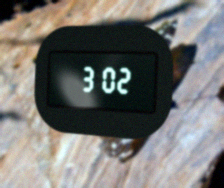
**3:02**
